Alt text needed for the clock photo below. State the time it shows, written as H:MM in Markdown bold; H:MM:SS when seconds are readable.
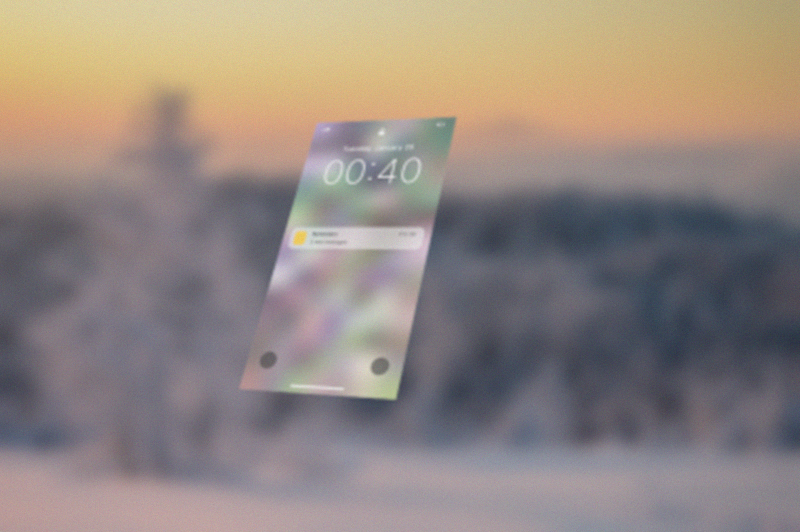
**0:40**
